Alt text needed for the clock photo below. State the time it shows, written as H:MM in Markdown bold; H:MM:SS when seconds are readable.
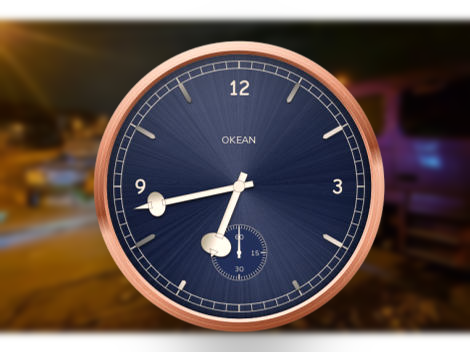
**6:43**
